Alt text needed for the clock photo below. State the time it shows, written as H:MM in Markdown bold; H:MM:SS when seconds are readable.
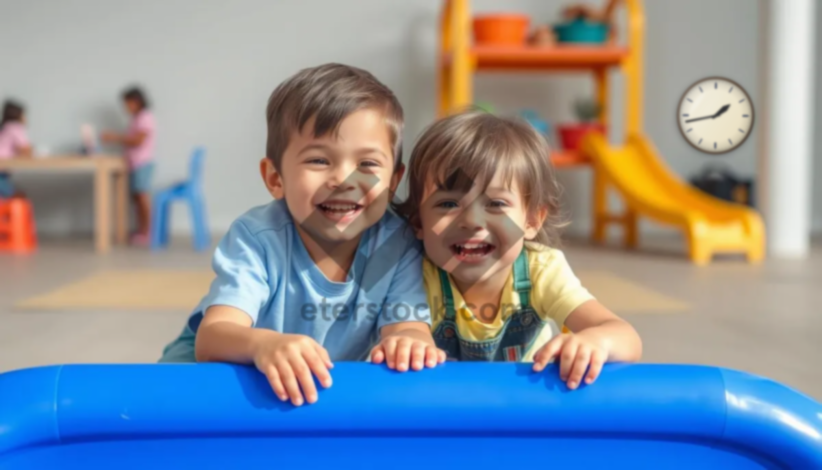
**1:43**
